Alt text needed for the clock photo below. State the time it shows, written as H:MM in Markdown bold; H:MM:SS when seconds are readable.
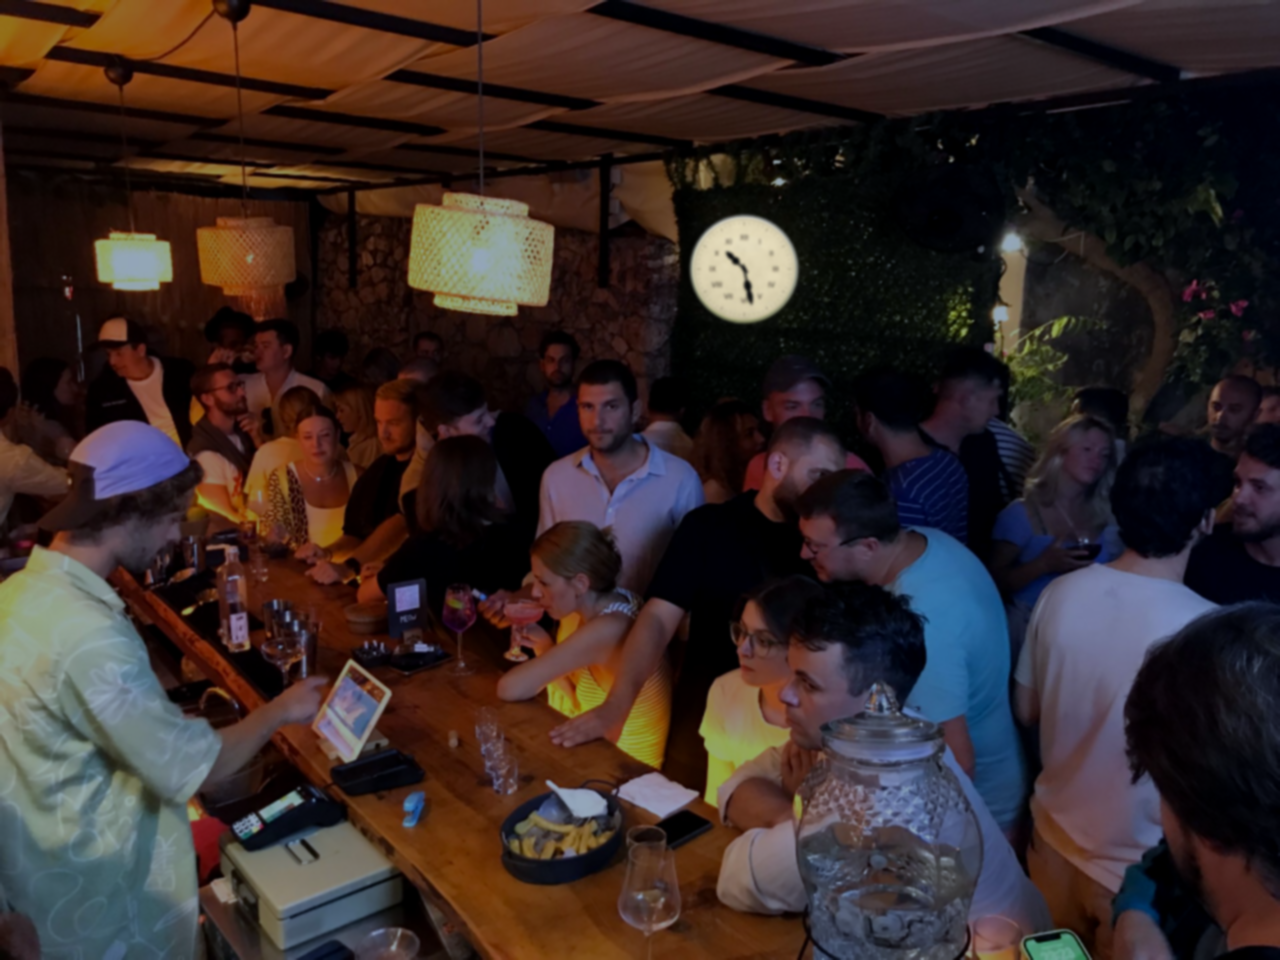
**10:28**
